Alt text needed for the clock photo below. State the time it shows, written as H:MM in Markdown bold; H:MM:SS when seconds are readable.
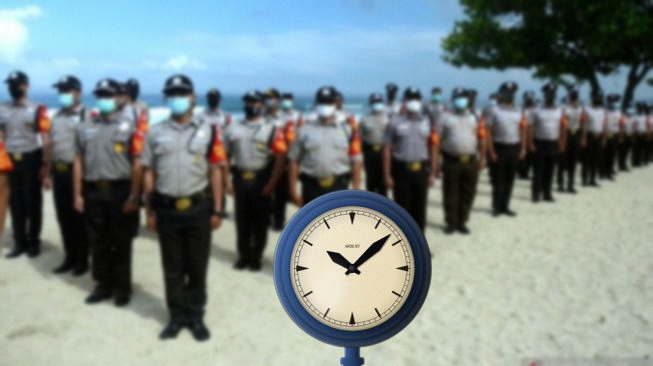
**10:08**
